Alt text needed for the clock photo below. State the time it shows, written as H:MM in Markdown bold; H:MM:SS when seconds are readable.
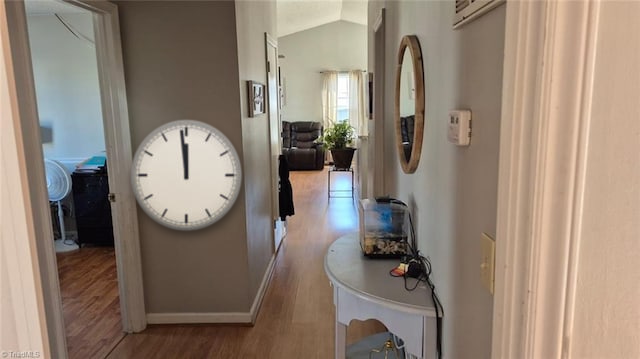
**11:59**
